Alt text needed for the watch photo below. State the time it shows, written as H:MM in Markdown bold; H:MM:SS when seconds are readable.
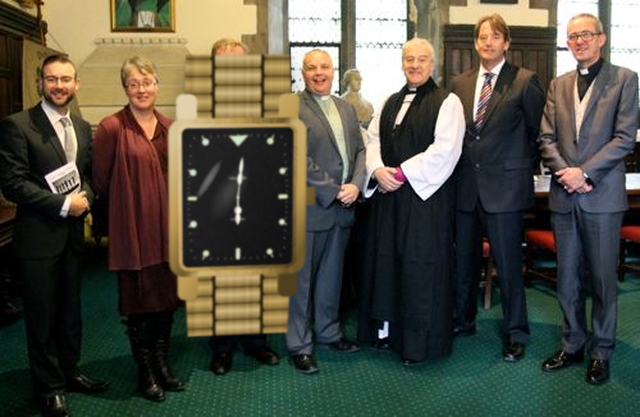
**6:01**
